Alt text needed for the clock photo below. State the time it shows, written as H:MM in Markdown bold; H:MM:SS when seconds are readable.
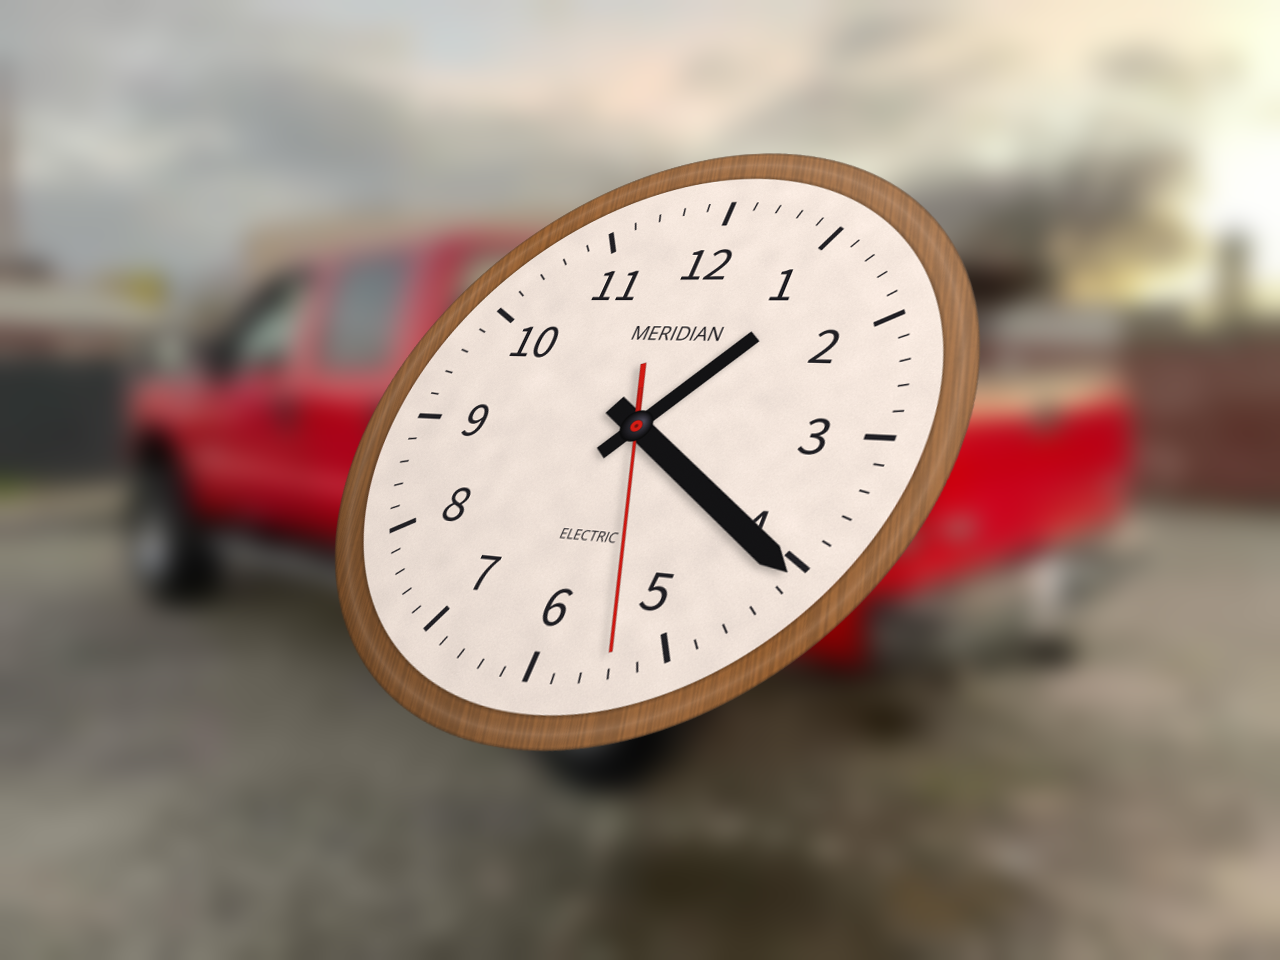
**1:20:27**
